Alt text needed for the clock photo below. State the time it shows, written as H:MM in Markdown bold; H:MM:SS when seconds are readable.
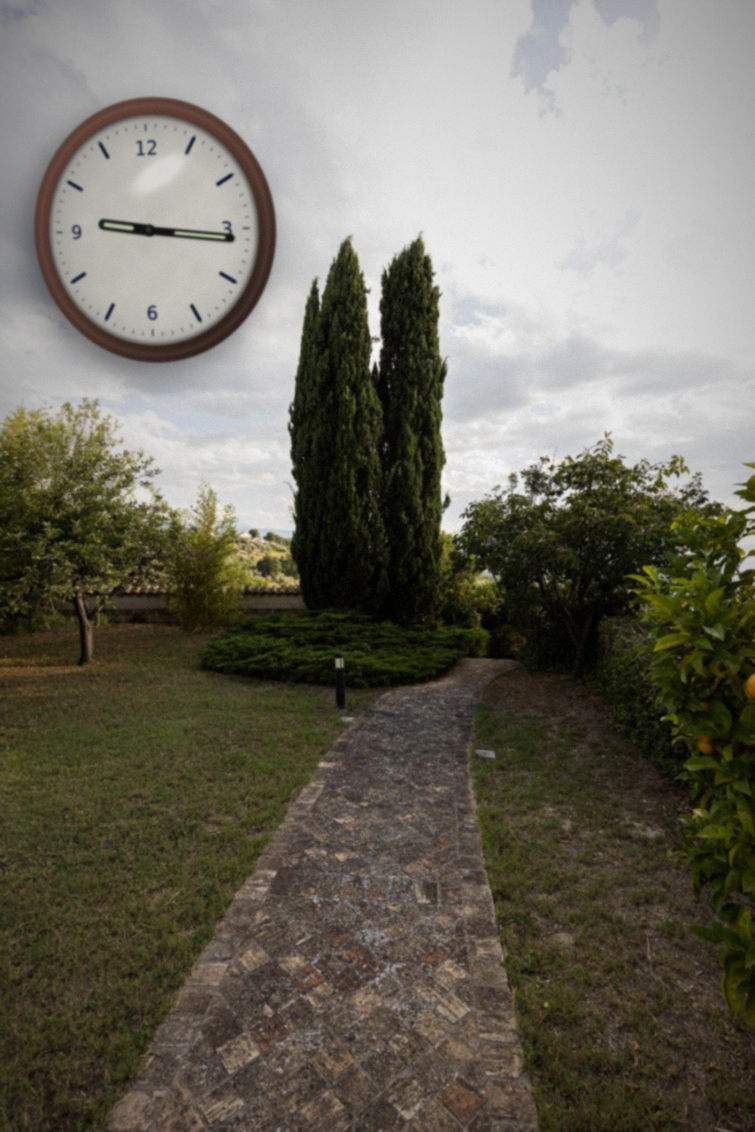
**9:16**
